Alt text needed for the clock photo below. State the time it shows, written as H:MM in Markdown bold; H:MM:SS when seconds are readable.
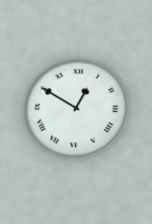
**12:50**
